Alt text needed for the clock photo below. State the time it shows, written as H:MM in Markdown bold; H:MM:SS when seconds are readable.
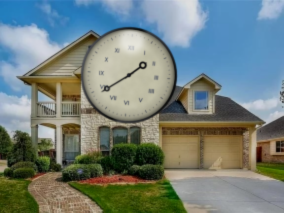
**1:39**
